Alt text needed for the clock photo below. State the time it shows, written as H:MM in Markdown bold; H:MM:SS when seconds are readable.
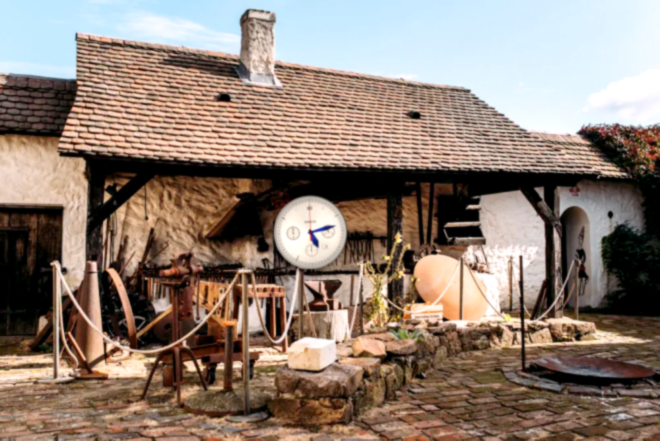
**5:13**
